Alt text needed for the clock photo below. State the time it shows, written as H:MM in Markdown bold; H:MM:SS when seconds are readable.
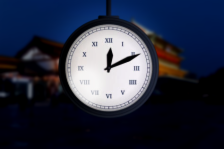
**12:11**
